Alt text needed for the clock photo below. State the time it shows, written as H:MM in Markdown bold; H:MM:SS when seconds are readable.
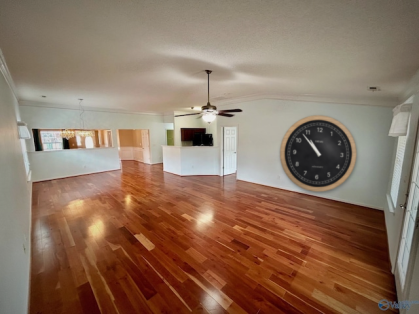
**10:53**
